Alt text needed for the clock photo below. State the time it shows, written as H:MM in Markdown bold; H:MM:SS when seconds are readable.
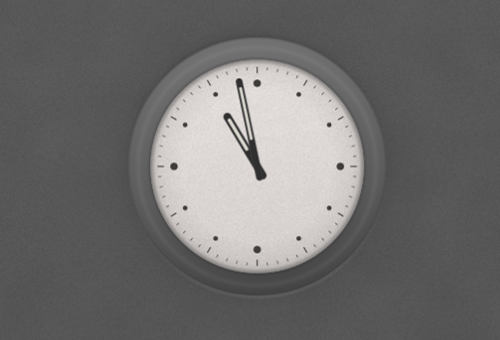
**10:58**
